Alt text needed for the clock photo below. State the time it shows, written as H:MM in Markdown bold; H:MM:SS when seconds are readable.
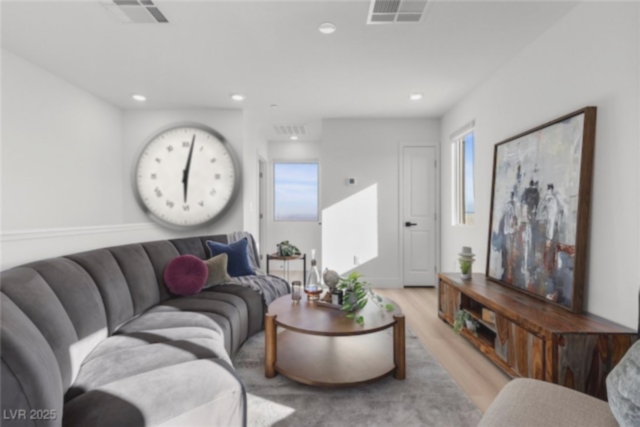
**6:02**
